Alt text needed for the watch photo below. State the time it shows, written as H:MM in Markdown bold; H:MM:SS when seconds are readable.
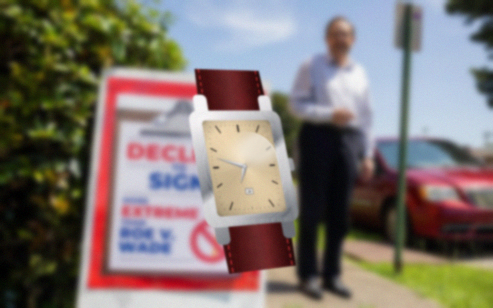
**6:48**
